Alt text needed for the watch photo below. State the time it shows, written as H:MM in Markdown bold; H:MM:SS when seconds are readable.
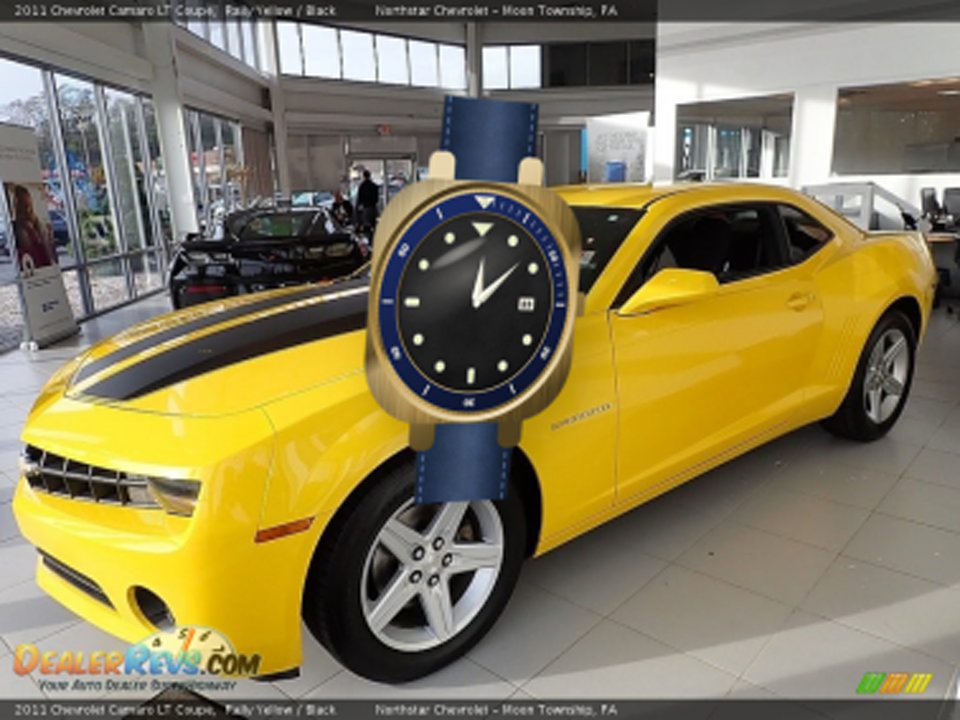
**12:08**
